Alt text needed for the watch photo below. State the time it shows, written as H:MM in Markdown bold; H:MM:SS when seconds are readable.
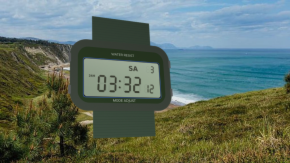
**3:32:12**
